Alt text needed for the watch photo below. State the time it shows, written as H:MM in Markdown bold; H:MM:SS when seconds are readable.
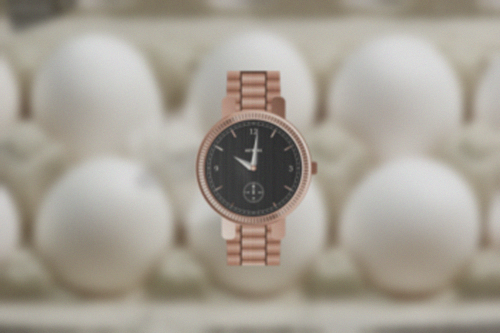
**10:01**
